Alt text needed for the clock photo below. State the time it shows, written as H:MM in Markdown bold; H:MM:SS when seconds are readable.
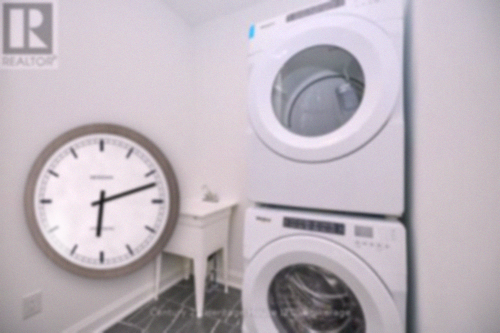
**6:12**
